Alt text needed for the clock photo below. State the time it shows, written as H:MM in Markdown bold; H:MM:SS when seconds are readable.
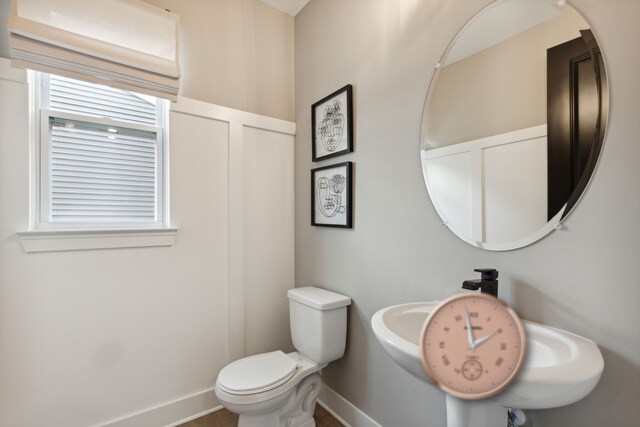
**1:58**
